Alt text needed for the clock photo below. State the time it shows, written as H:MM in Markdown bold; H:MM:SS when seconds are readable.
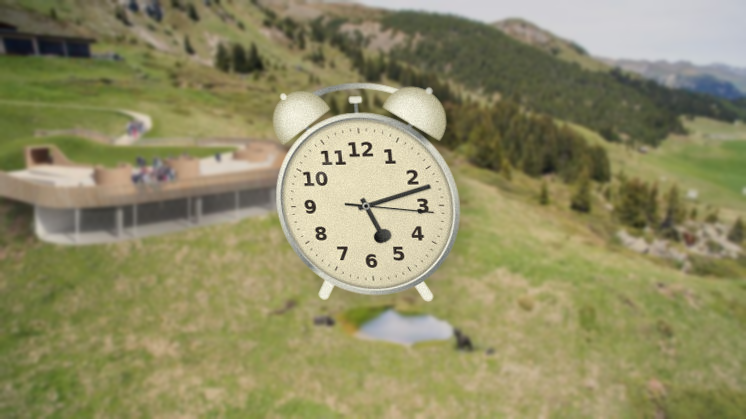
**5:12:16**
